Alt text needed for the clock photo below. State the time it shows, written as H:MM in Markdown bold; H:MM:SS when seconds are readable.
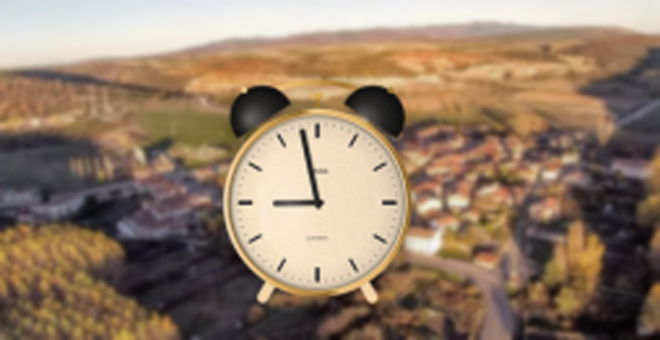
**8:58**
